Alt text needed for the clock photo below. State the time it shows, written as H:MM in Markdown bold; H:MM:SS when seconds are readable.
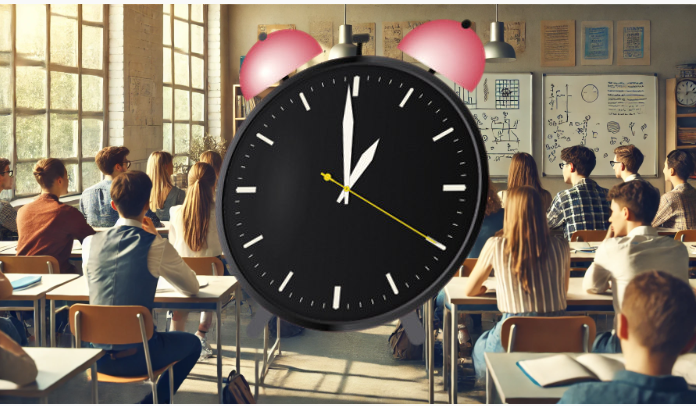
**12:59:20**
